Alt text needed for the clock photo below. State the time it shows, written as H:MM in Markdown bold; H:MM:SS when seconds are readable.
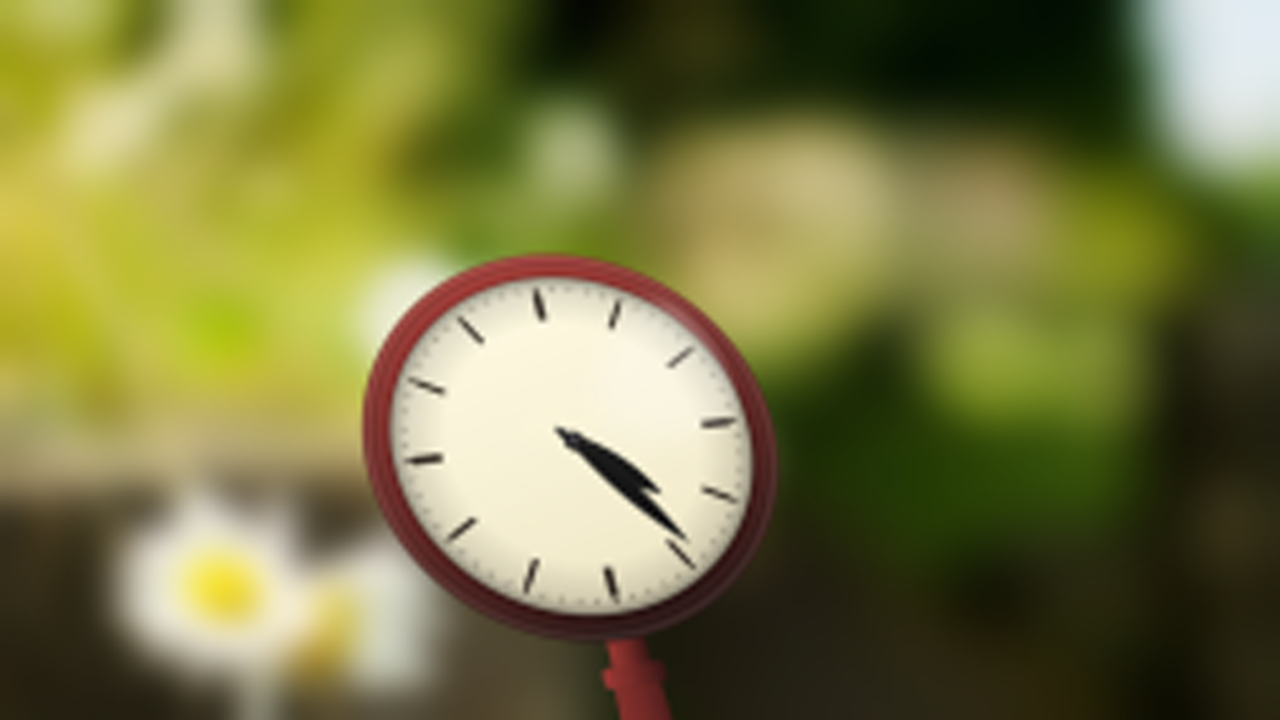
**4:24**
